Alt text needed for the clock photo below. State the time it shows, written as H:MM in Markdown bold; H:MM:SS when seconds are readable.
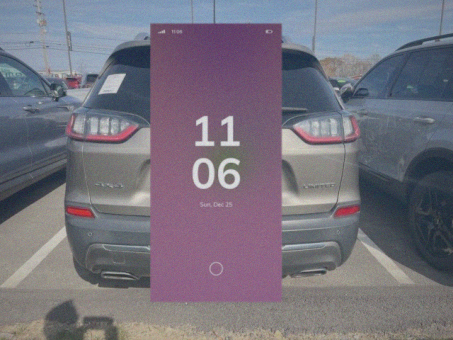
**11:06**
